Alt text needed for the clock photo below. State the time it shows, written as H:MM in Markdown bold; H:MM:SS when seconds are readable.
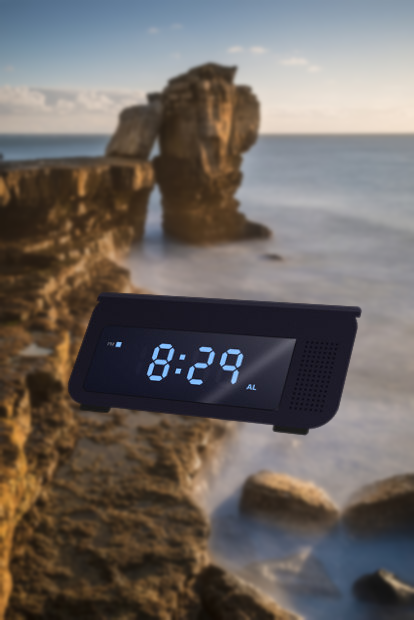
**8:29**
